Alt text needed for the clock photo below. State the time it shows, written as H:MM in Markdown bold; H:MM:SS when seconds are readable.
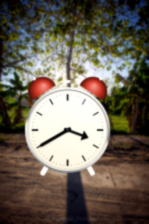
**3:40**
